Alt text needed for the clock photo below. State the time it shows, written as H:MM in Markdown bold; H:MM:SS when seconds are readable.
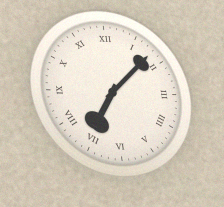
**7:08**
